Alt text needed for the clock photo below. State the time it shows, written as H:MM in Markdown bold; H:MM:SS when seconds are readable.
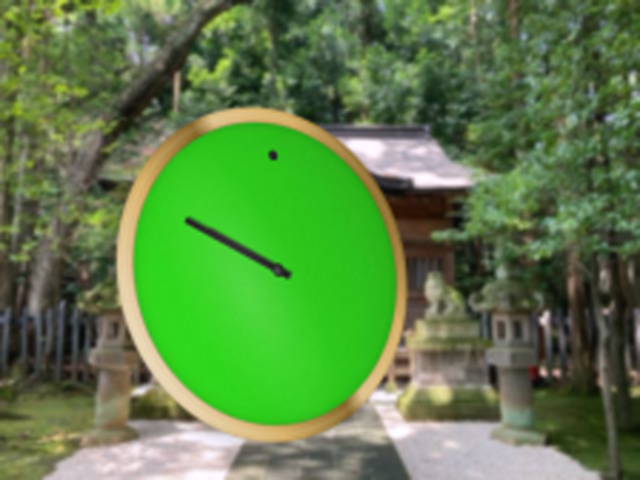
**9:49**
